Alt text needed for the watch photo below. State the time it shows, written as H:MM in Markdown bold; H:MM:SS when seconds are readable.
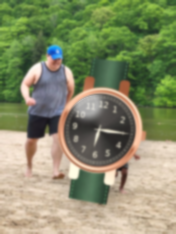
**6:15**
